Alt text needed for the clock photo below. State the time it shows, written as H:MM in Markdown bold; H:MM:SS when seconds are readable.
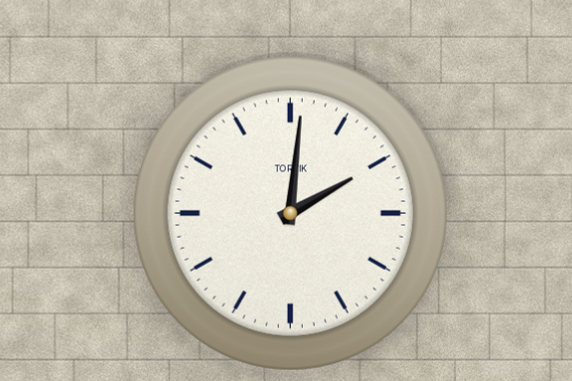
**2:01**
